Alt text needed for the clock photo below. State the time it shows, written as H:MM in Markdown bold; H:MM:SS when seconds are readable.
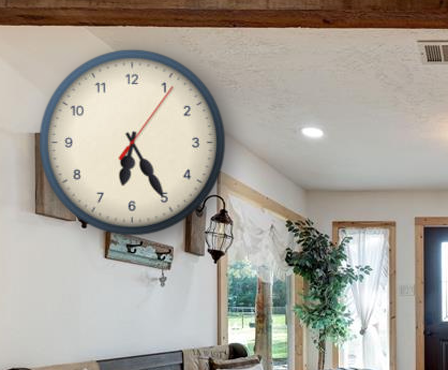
**6:25:06**
